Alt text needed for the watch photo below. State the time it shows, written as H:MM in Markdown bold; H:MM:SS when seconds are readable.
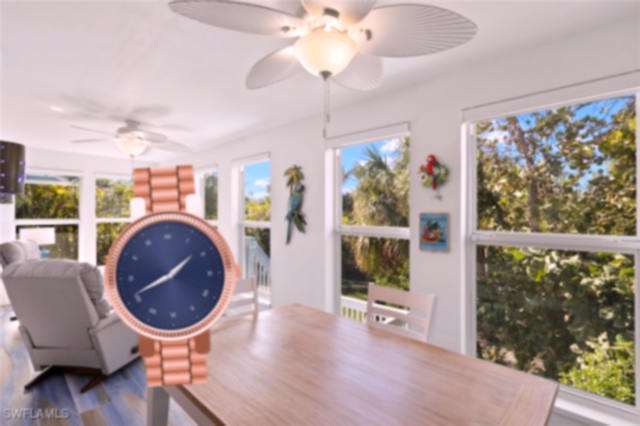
**1:41**
